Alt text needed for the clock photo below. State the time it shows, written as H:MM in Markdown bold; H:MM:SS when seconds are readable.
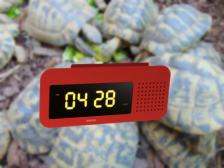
**4:28**
